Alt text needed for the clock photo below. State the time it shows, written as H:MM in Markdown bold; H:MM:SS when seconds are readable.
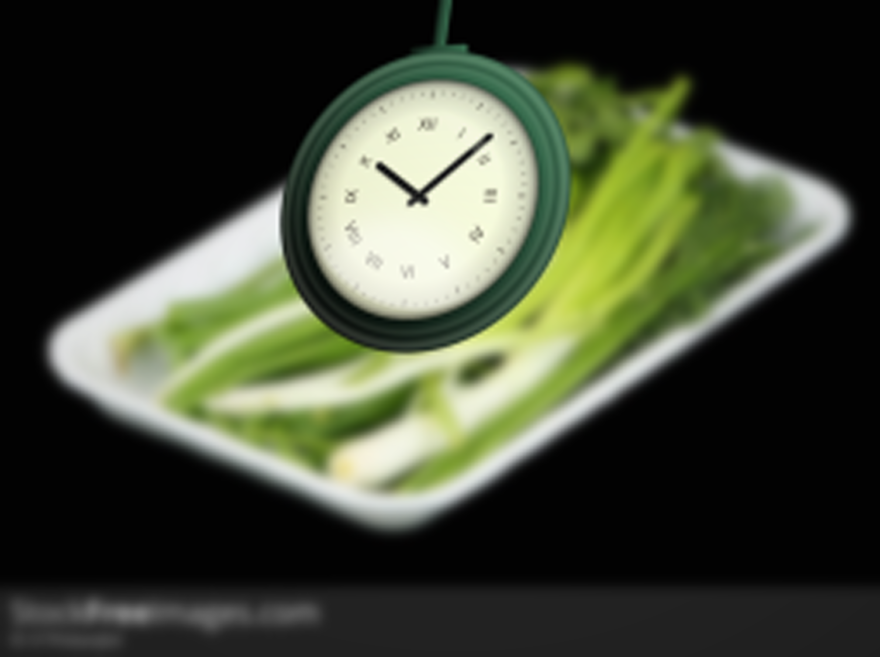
**10:08**
